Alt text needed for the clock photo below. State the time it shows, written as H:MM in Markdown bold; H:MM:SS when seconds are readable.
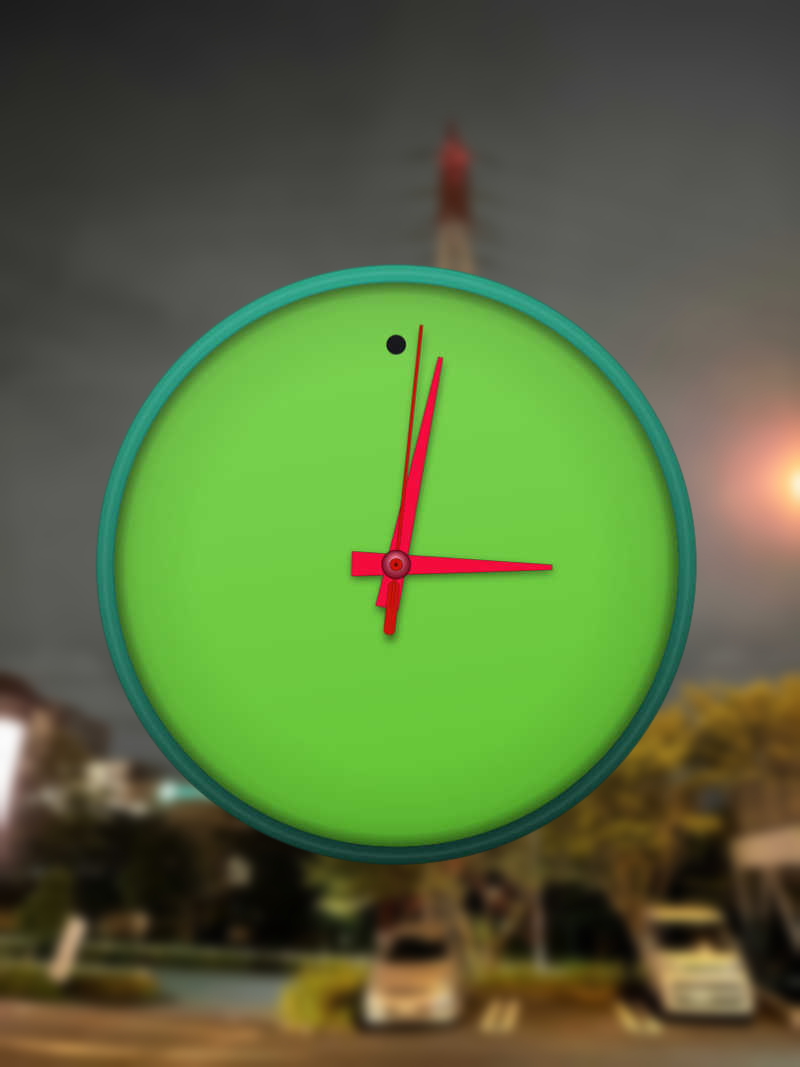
**3:02:01**
